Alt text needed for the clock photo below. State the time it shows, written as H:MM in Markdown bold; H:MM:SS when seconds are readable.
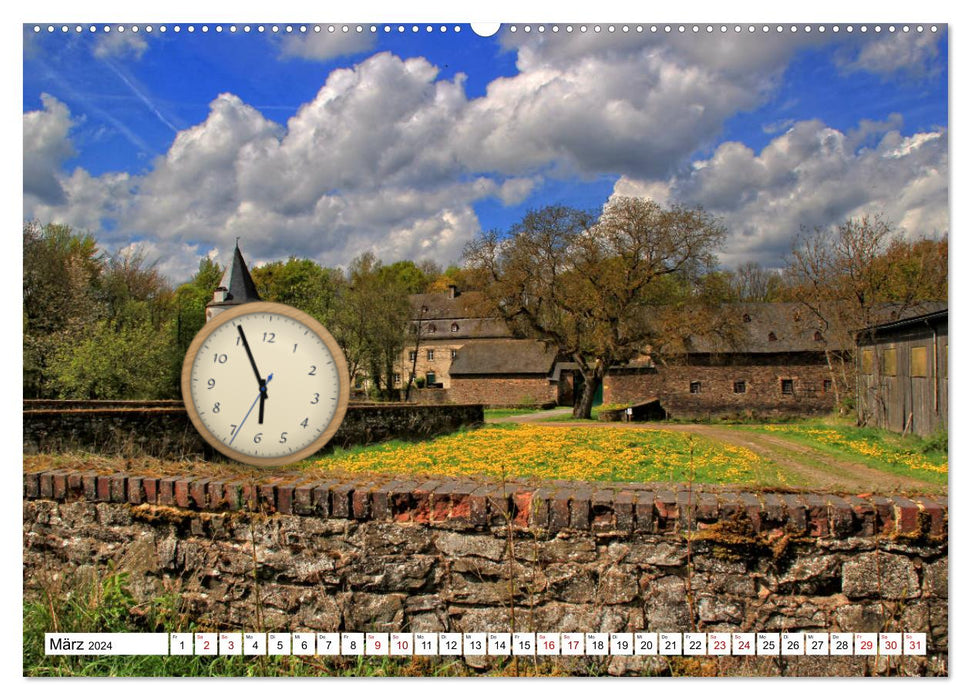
**5:55:34**
